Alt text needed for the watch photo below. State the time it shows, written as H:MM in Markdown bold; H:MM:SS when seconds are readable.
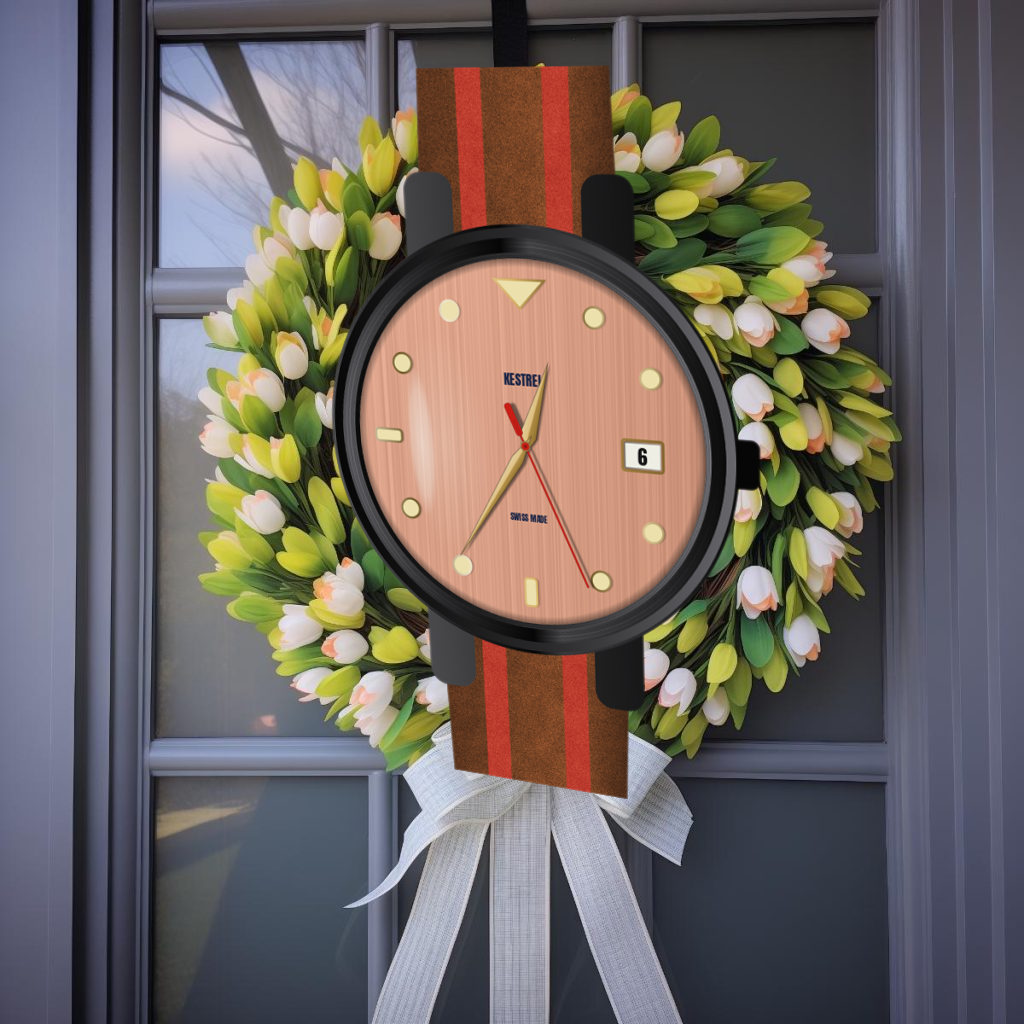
**12:35:26**
